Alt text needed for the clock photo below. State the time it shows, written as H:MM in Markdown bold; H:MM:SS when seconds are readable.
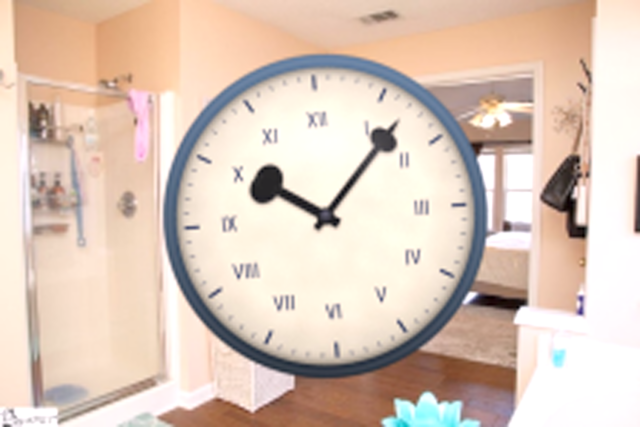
**10:07**
